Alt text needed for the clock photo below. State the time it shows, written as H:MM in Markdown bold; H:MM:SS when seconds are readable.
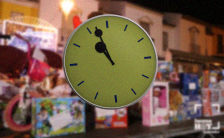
**10:57**
